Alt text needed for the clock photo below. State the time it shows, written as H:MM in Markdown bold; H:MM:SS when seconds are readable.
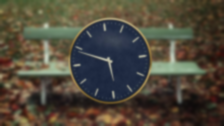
**5:49**
